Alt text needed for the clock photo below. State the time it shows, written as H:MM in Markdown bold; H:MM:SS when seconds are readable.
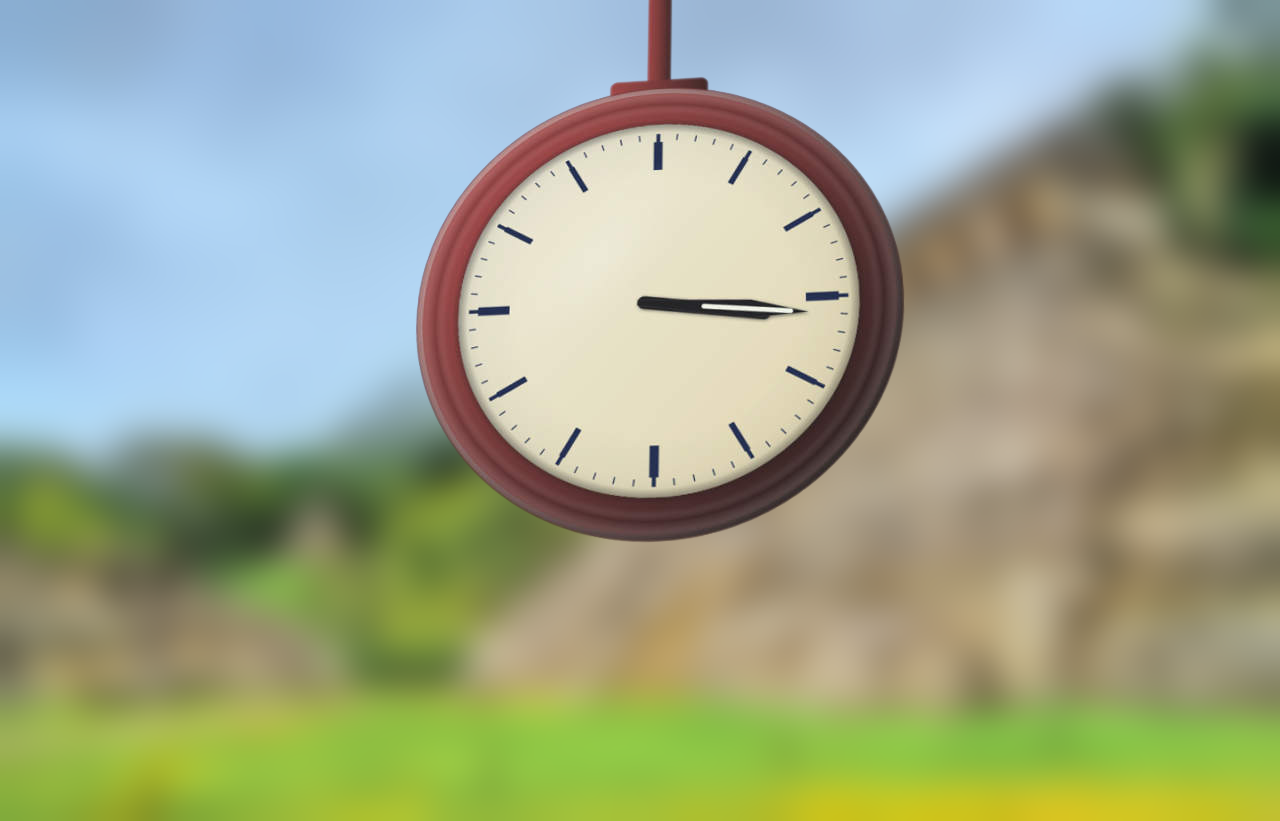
**3:16**
